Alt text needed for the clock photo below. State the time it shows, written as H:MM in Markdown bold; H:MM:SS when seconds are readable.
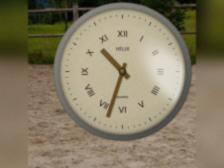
**10:33**
